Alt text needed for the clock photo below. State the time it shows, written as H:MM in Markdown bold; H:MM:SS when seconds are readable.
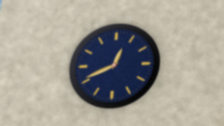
**12:41**
